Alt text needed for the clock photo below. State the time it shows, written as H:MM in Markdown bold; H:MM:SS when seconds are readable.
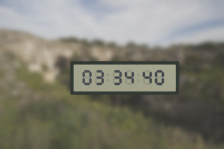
**3:34:40**
